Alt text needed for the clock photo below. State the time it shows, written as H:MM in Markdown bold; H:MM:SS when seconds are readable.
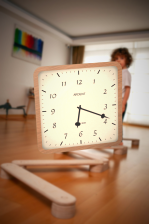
**6:19**
